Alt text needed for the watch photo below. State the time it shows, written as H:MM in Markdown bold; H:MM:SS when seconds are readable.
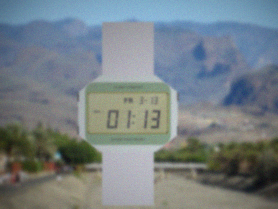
**1:13**
